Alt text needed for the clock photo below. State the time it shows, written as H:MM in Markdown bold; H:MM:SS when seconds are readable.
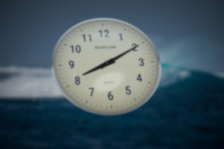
**8:10**
